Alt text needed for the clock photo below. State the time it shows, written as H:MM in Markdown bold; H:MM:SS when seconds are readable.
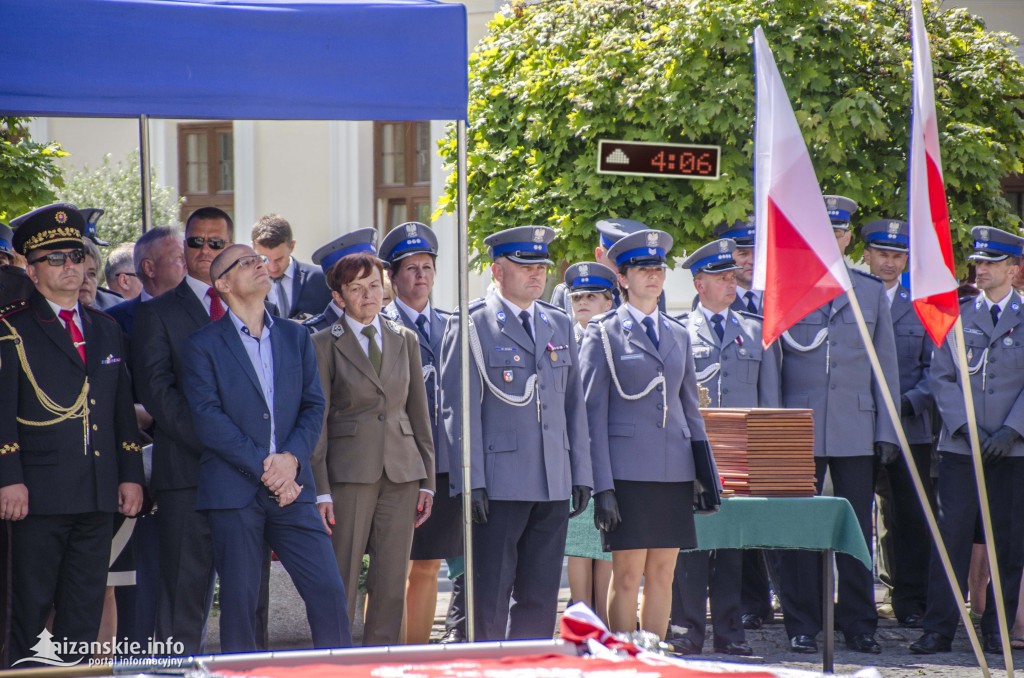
**4:06**
